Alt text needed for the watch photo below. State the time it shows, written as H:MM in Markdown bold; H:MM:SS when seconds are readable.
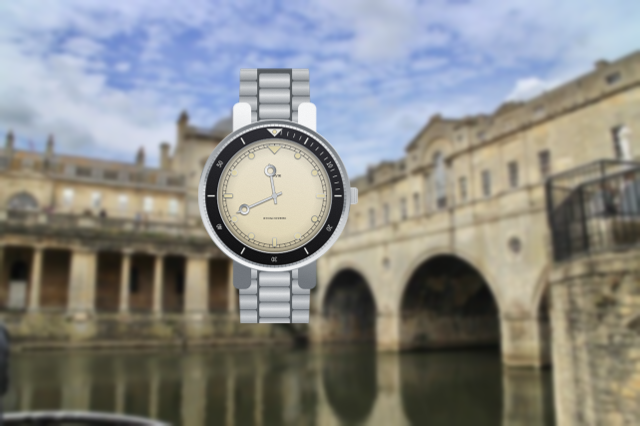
**11:41**
